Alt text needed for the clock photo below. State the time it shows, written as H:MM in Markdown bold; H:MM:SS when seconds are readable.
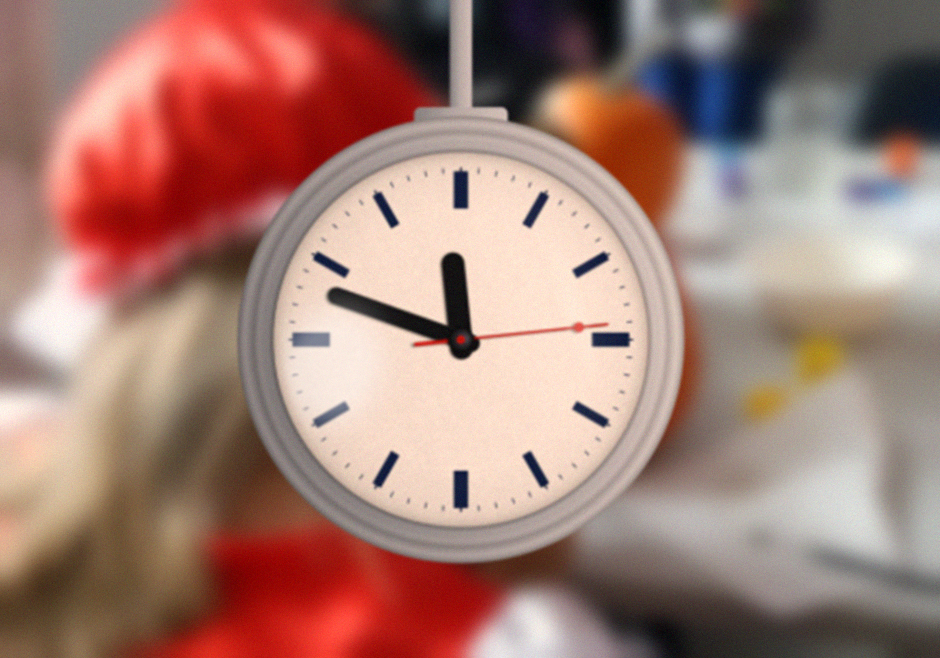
**11:48:14**
